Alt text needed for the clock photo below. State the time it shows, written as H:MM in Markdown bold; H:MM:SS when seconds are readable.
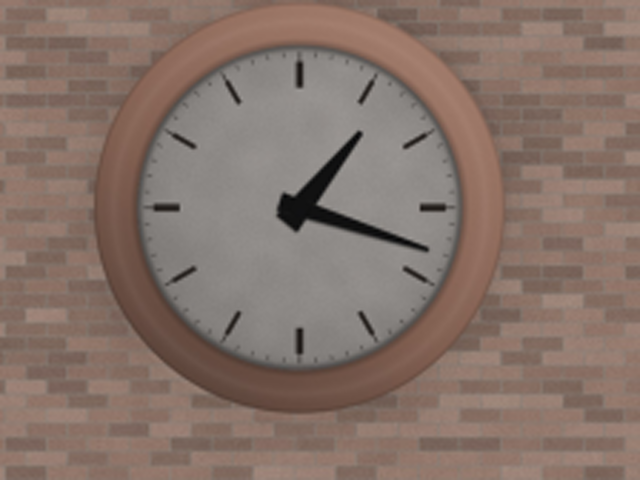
**1:18**
